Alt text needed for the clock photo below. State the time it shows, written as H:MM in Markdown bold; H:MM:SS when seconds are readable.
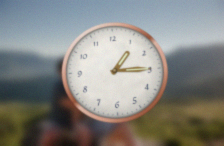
**1:15**
